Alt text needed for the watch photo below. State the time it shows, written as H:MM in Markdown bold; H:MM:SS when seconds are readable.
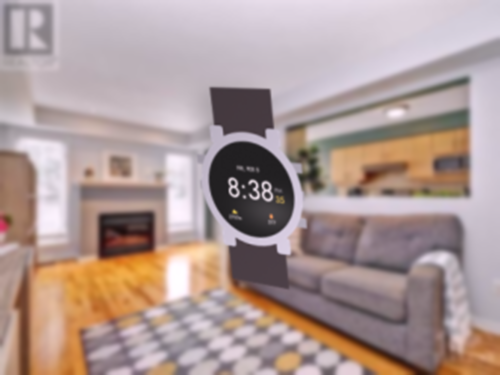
**8:38**
